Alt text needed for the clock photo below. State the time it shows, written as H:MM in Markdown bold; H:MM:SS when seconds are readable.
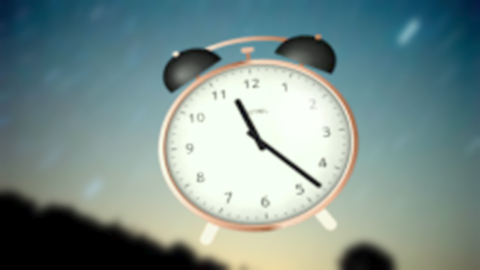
**11:23**
